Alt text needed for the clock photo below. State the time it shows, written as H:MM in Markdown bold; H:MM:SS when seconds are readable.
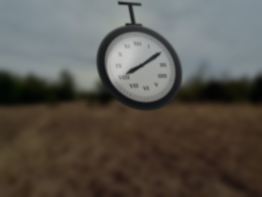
**8:10**
